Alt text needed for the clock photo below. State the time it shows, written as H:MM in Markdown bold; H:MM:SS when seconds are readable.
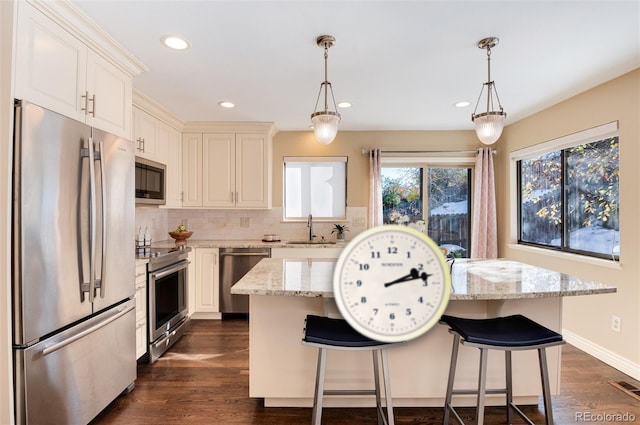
**2:13**
